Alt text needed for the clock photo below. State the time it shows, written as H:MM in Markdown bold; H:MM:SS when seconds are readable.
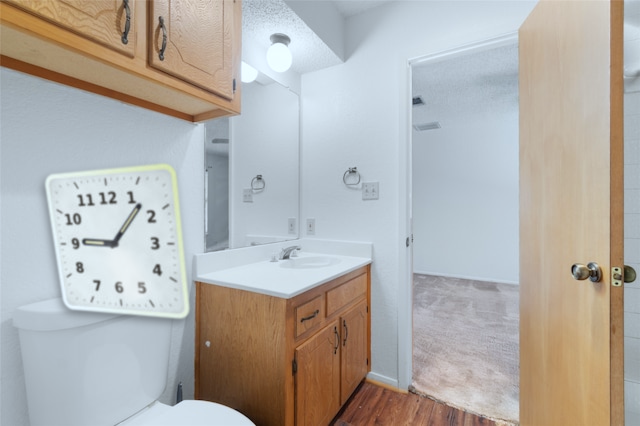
**9:07**
